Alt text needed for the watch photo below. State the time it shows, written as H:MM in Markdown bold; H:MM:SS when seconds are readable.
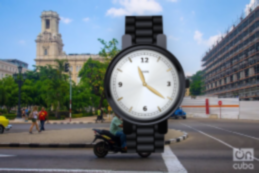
**11:21**
